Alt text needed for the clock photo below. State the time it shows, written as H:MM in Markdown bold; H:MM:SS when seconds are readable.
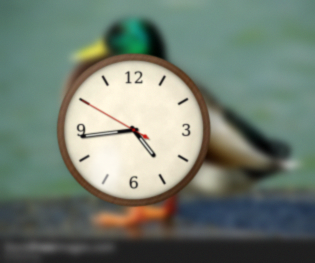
**4:43:50**
